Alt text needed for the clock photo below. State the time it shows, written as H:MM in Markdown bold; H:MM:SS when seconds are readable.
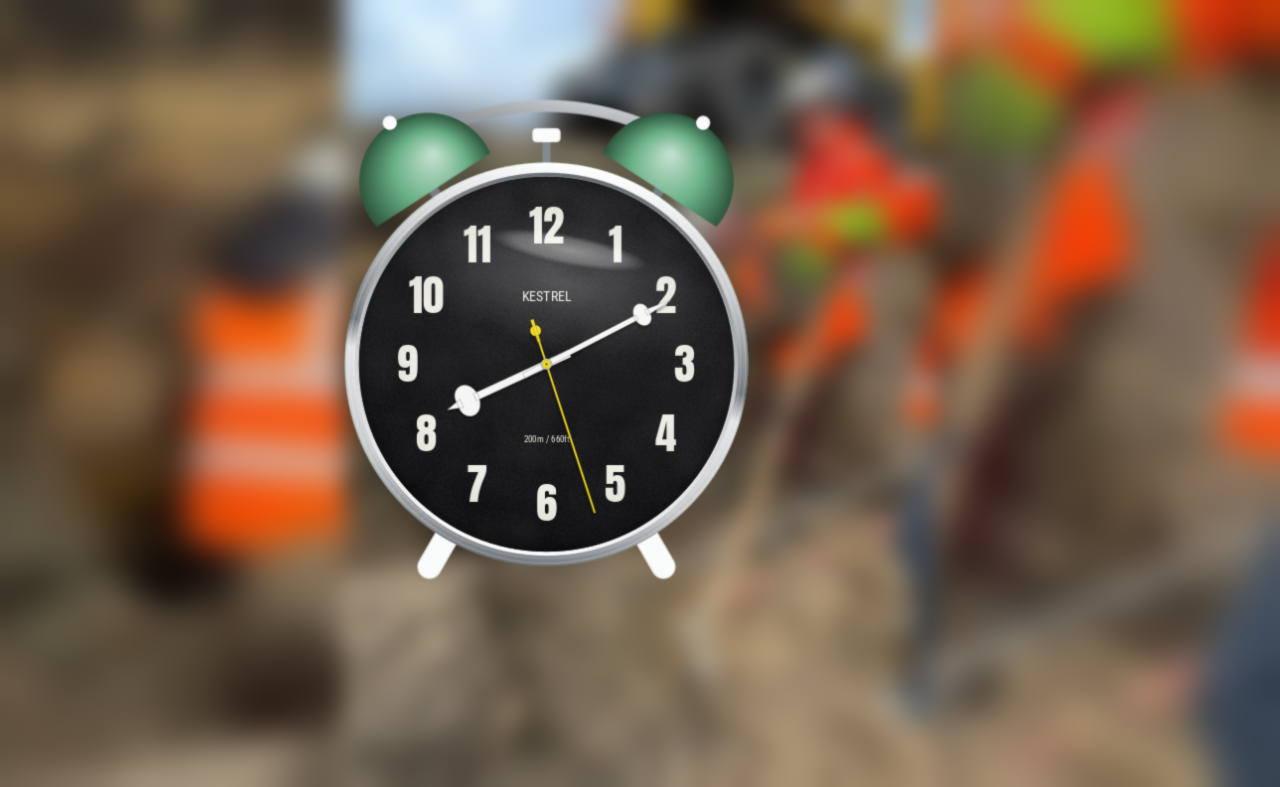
**8:10:27**
